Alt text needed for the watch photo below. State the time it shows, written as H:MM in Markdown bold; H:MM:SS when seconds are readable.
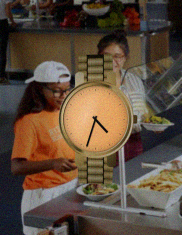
**4:33**
